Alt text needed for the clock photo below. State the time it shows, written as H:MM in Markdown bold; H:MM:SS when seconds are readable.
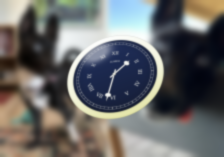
**1:32**
